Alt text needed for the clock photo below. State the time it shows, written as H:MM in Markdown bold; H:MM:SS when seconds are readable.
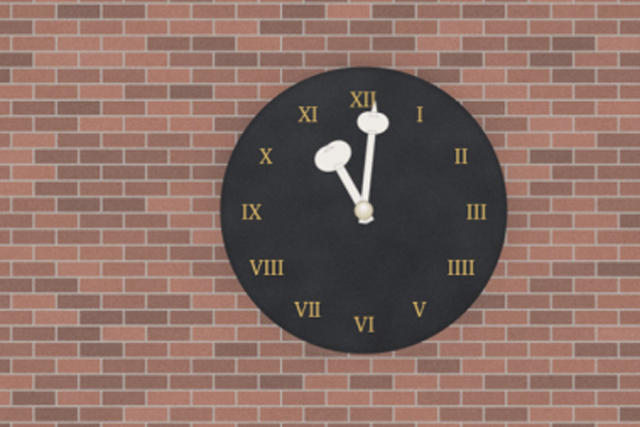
**11:01**
